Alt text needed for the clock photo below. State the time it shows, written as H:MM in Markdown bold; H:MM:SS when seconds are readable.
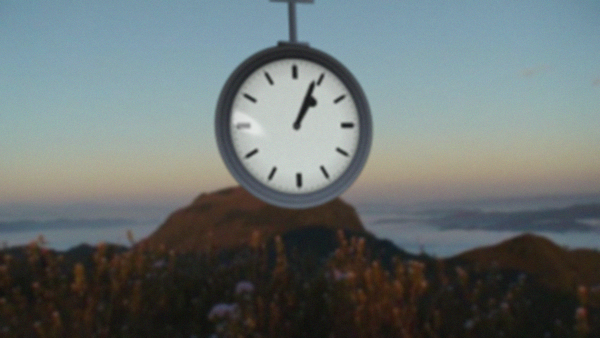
**1:04**
